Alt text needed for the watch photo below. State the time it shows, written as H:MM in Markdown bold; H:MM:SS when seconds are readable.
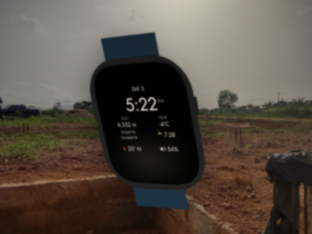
**5:22**
